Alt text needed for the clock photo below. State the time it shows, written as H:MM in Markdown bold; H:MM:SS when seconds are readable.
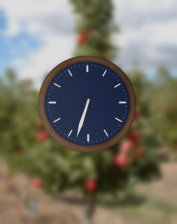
**6:33**
